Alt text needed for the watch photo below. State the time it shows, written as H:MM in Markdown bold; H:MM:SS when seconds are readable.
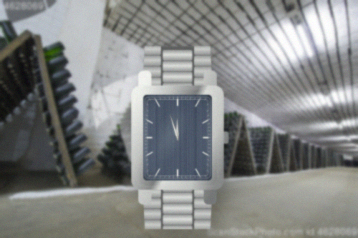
**11:57**
